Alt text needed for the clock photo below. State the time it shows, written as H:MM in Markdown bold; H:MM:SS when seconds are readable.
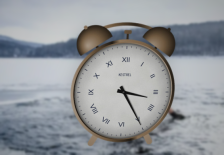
**3:25**
